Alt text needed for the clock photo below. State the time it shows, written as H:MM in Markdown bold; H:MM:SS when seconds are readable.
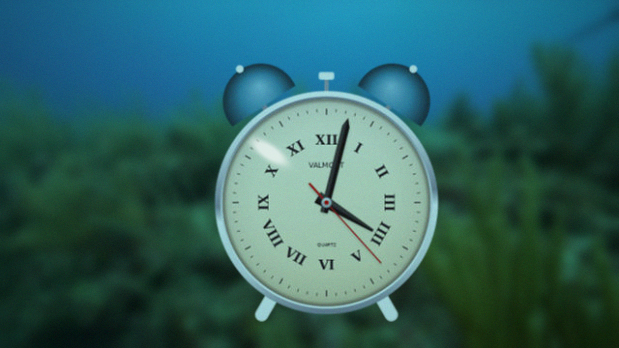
**4:02:23**
